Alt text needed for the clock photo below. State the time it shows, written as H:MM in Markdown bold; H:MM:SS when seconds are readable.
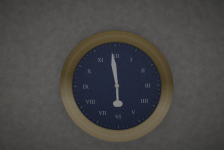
**5:59**
